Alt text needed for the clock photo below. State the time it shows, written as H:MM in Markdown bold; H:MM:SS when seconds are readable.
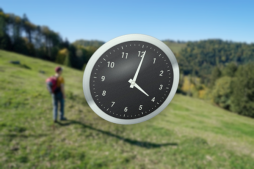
**4:01**
